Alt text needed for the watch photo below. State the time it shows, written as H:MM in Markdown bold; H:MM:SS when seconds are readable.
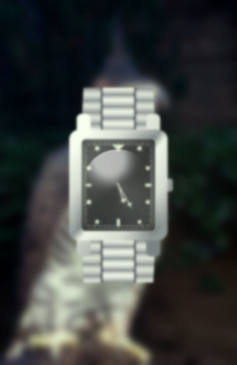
**5:25**
